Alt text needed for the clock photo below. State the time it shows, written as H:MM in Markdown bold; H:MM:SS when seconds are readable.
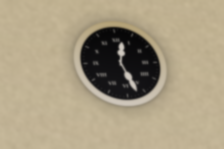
**12:27**
